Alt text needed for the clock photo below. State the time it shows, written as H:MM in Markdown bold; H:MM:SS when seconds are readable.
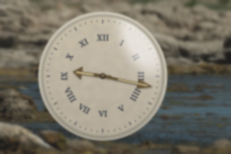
**9:17**
